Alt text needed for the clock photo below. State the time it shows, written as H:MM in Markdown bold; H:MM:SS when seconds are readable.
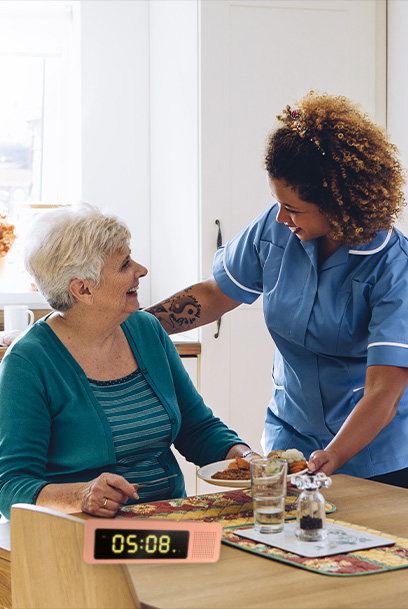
**5:08**
